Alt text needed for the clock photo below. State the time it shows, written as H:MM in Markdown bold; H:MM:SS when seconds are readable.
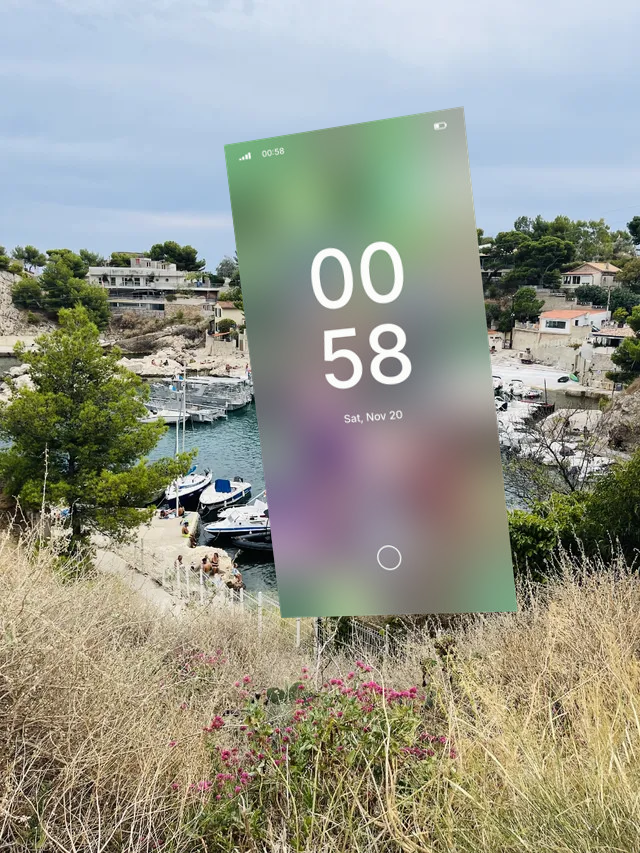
**0:58**
